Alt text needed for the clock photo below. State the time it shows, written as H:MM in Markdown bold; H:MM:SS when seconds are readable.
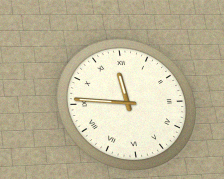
**11:46**
